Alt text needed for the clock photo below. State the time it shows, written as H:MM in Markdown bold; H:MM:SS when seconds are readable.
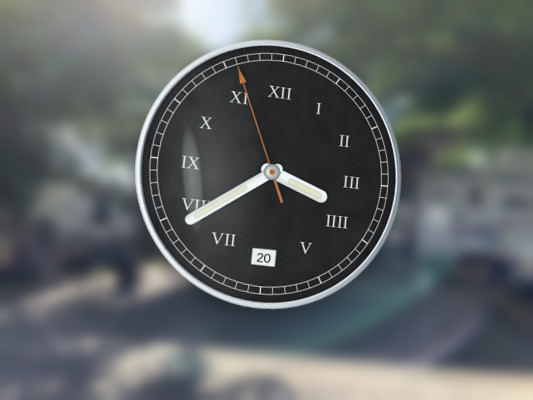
**3:38:56**
